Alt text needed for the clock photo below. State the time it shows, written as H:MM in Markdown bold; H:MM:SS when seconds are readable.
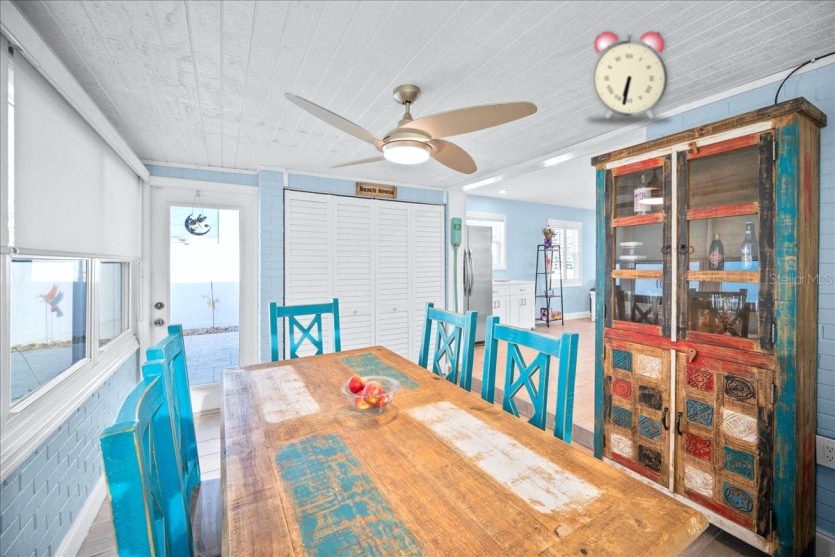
**6:32**
